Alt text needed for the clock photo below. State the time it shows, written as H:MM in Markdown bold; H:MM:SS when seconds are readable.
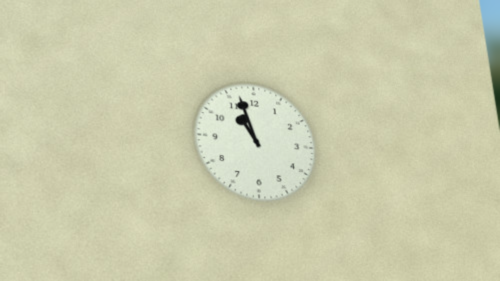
**10:57**
